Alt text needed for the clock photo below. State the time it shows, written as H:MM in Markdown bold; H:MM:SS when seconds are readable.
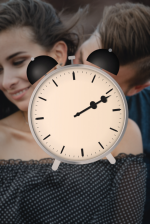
**2:11**
